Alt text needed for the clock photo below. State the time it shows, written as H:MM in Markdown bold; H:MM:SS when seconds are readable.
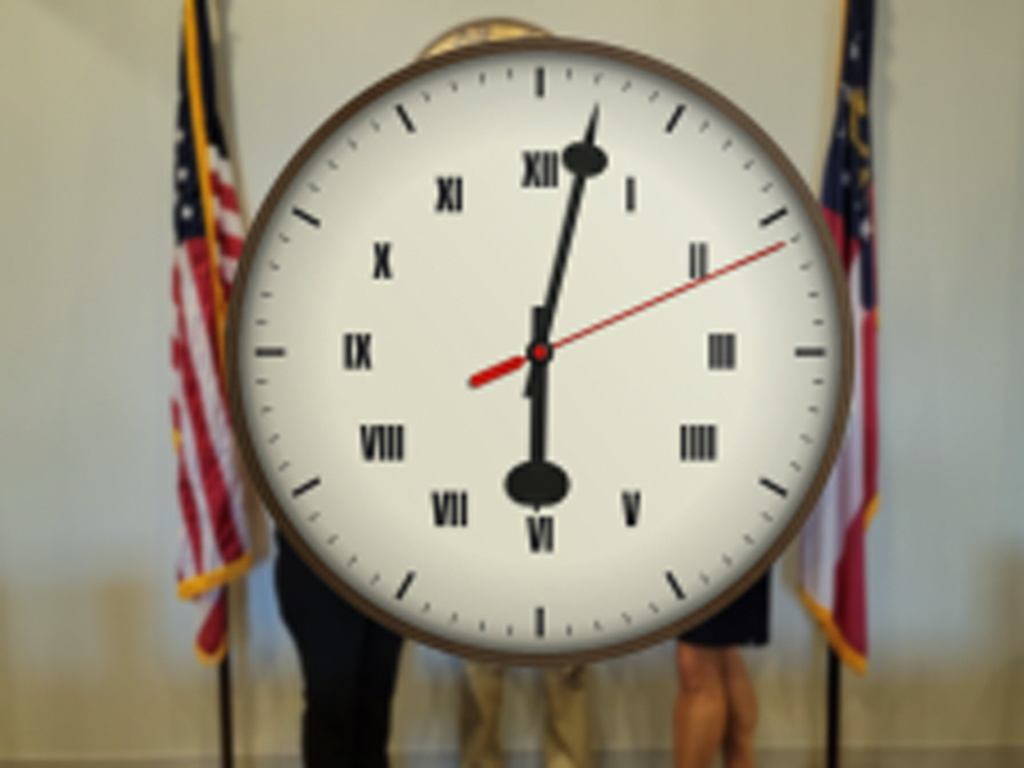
**6:02:11**
